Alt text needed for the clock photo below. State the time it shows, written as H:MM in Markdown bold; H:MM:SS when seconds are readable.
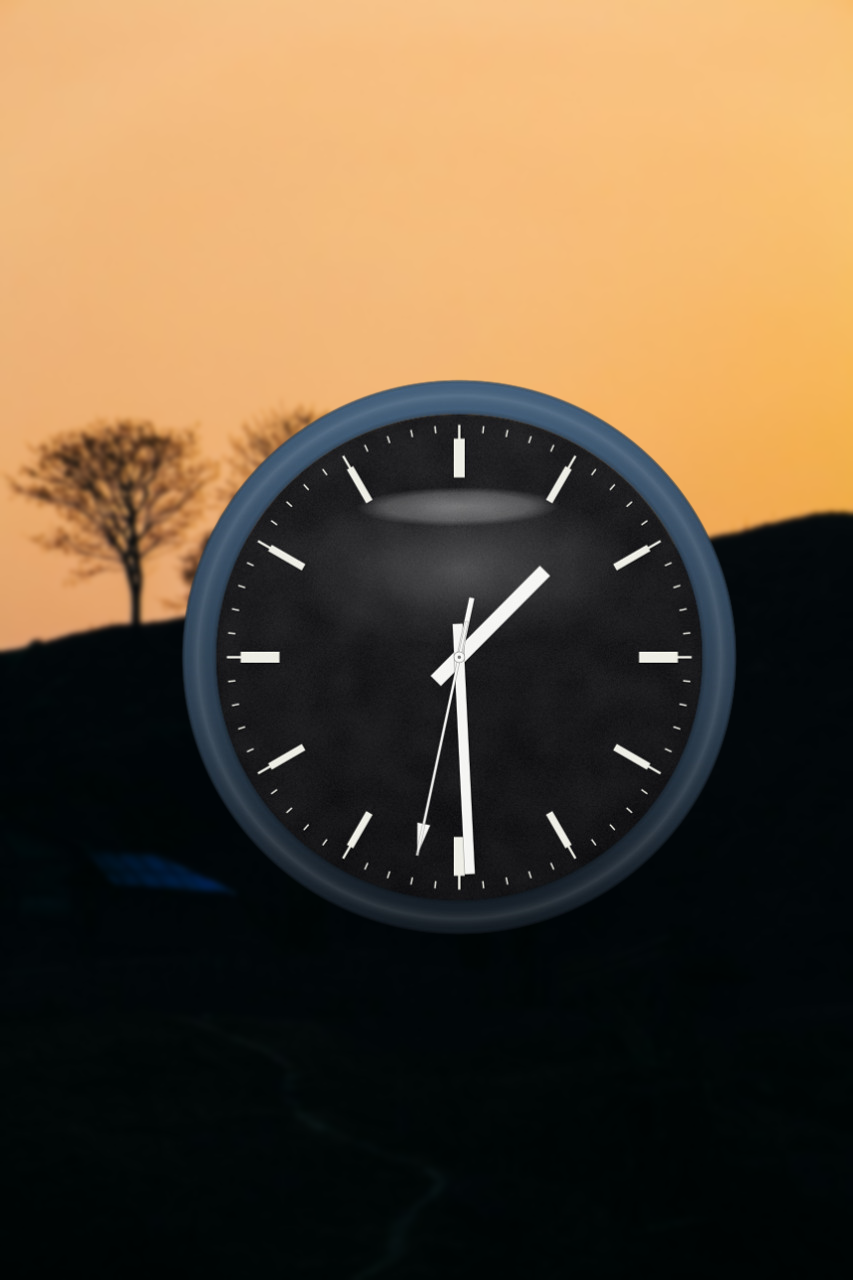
**1:29:32**
